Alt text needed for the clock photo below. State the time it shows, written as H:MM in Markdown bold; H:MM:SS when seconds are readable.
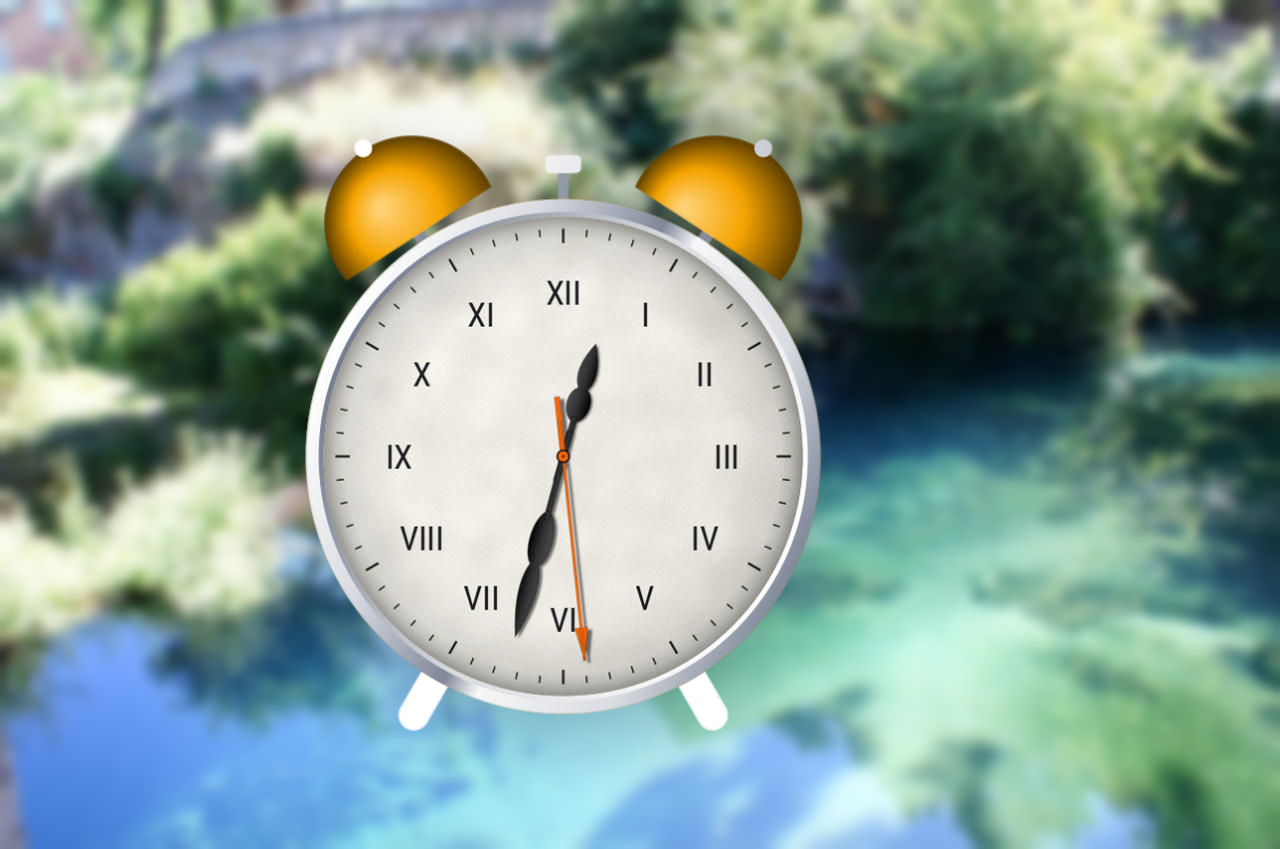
**12:32:29**
